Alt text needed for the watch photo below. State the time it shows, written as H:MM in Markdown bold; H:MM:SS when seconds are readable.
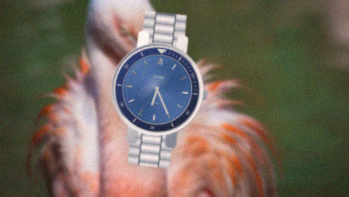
**6:25**
